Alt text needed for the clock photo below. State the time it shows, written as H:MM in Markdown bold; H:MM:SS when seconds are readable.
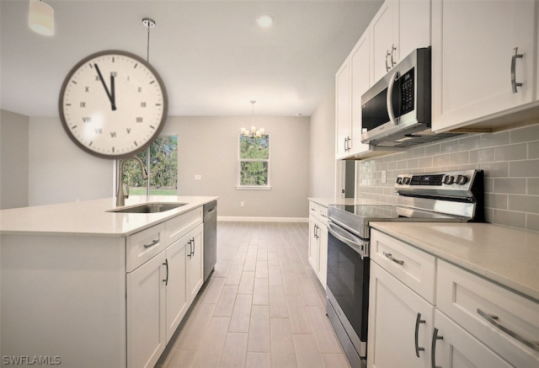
**11:56**
